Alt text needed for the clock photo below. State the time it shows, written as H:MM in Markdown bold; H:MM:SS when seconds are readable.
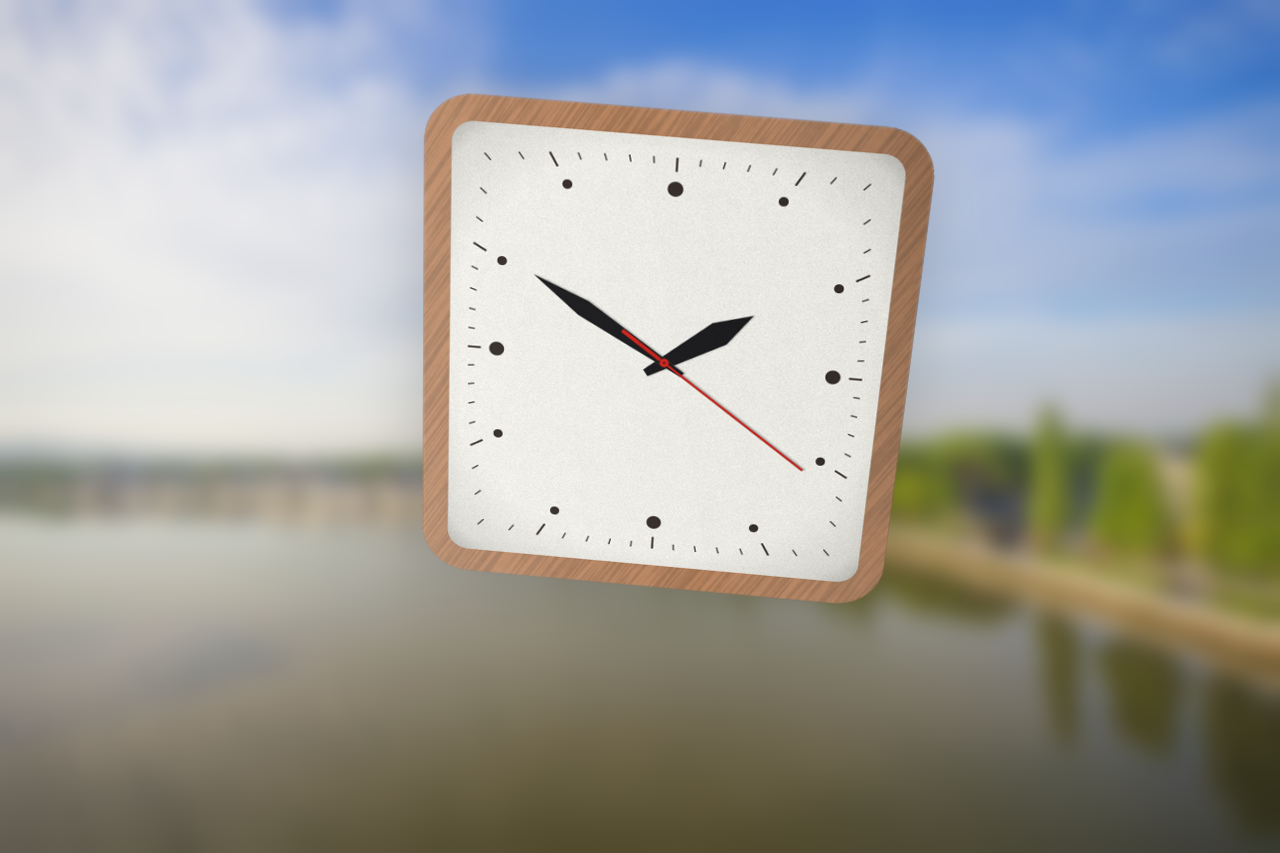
**1:50:21**
